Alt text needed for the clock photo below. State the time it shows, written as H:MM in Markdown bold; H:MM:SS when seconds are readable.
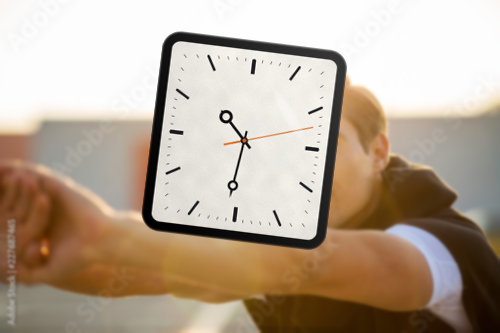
**10:31:12**
